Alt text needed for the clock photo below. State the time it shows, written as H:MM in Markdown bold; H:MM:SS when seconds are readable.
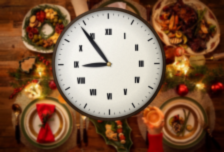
**8:54**
